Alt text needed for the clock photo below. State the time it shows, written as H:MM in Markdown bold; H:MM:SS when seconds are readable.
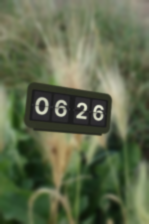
**6:26**
